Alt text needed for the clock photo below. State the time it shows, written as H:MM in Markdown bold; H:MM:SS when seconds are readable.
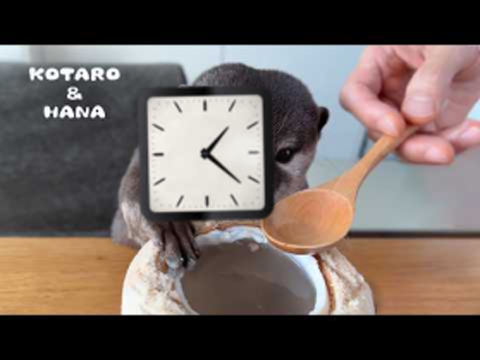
**1:22**
